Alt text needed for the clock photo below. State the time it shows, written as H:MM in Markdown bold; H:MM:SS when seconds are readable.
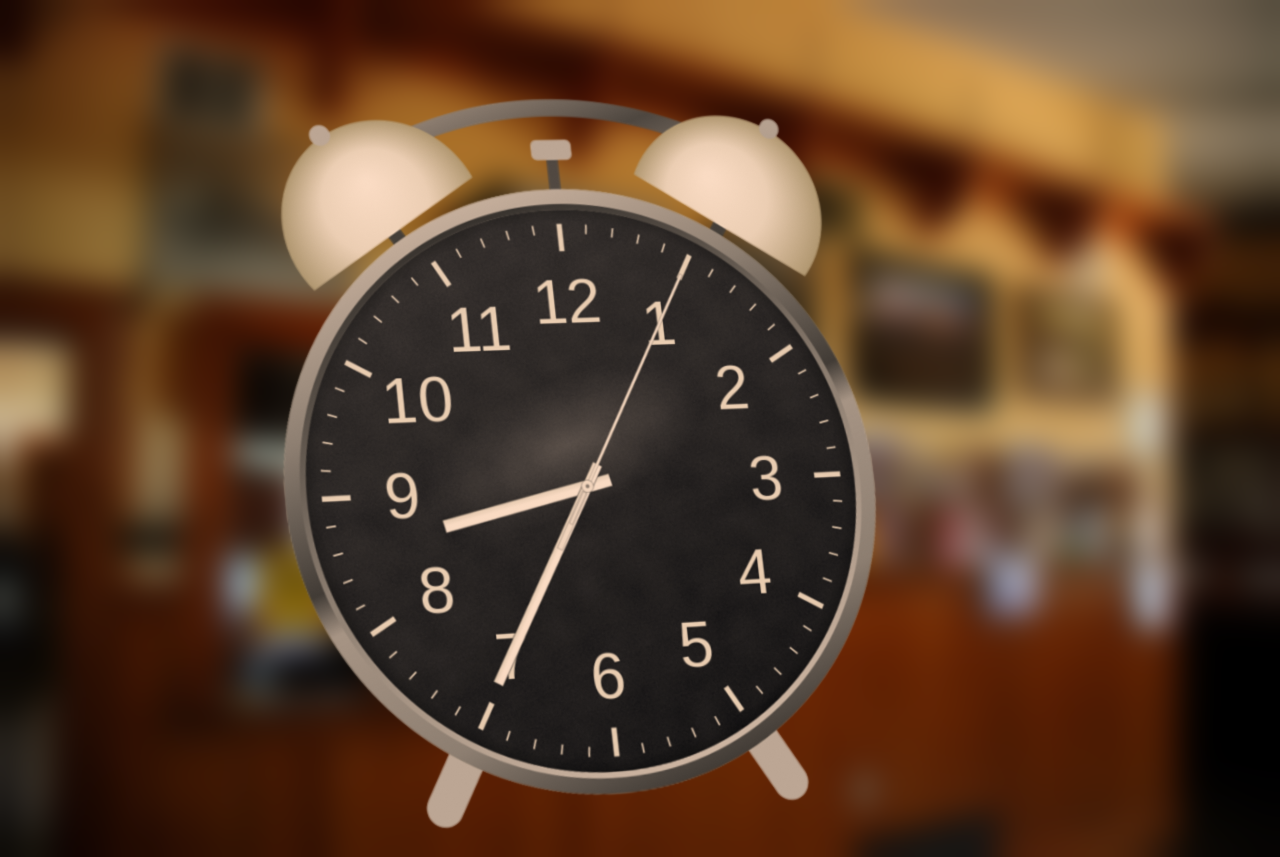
**8:35:05**
